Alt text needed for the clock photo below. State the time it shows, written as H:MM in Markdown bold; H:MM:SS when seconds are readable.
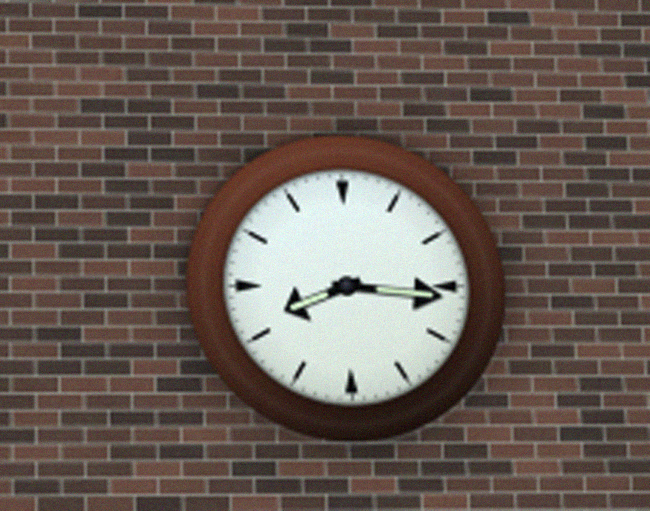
**8:16**
